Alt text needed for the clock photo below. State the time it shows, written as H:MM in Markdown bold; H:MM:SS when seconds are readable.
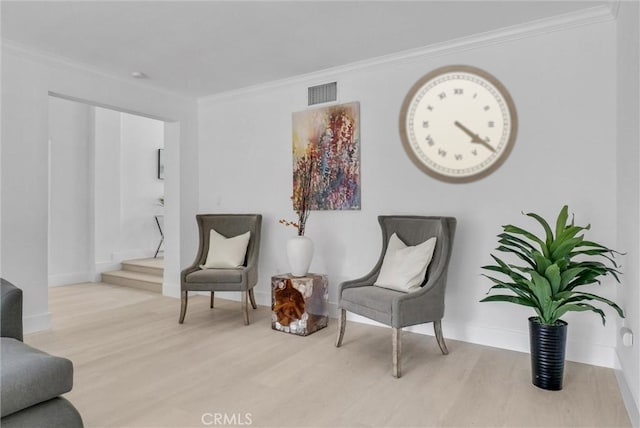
**4:21**
